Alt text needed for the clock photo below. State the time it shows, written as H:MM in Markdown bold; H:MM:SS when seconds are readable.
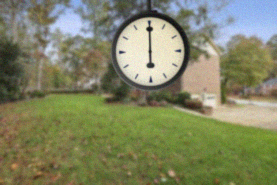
**6:00**
